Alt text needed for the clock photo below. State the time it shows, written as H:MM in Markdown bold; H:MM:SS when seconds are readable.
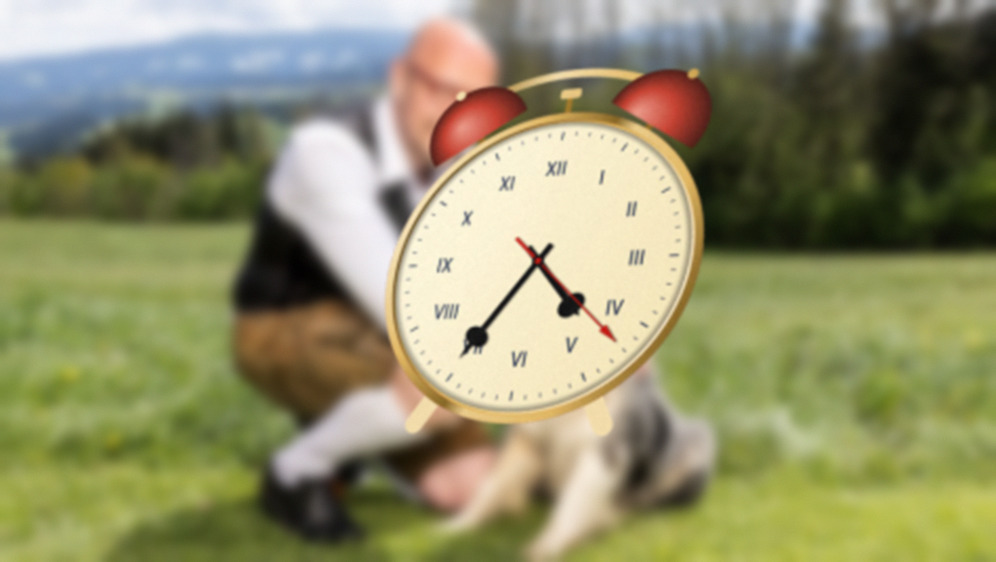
**4:35:22**
